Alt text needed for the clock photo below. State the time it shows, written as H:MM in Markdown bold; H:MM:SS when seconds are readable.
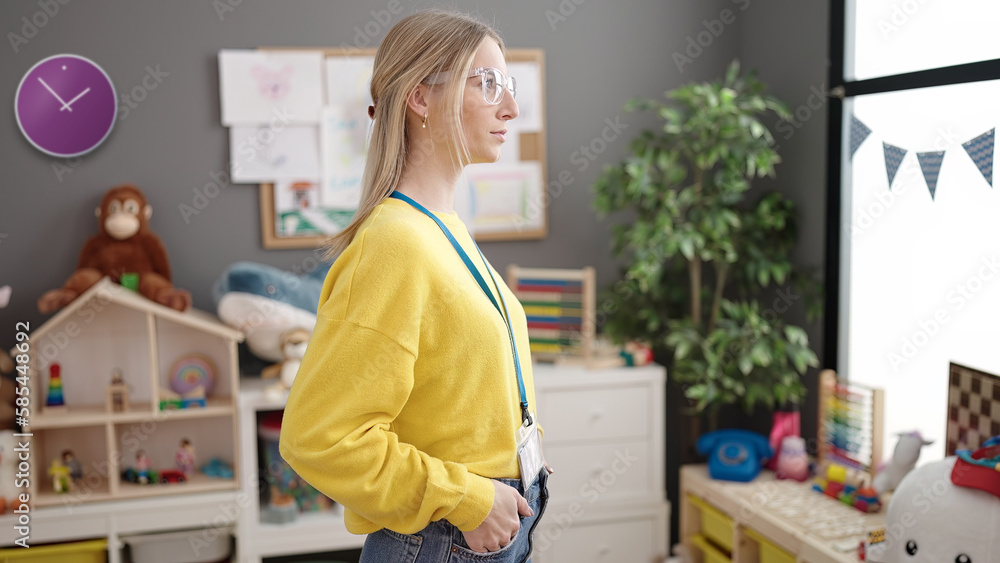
**1:53**
